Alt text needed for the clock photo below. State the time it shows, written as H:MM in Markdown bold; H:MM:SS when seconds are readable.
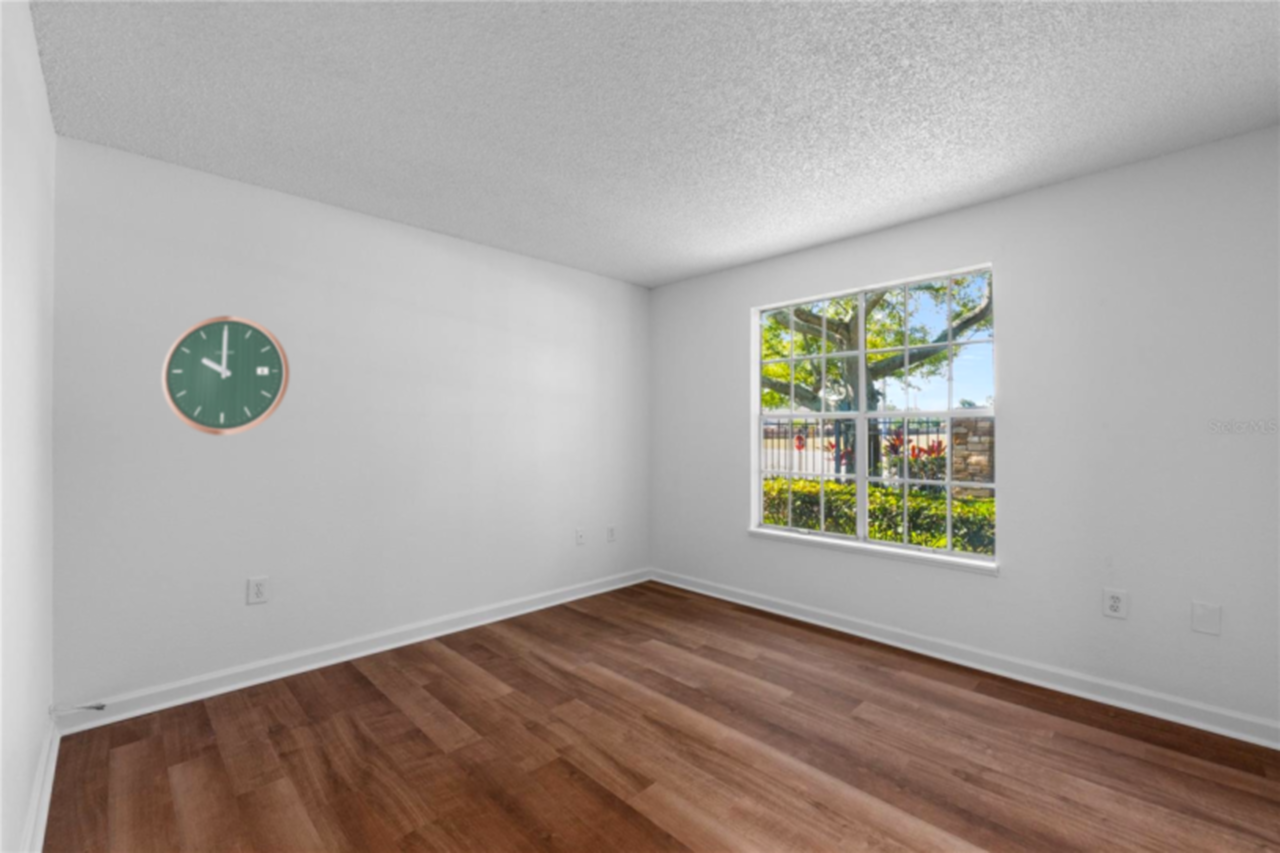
**10:00**
